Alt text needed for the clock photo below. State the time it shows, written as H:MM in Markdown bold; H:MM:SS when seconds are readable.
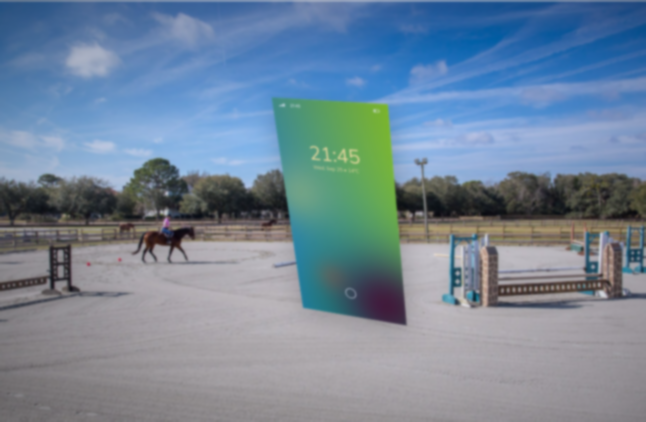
**21:45**
